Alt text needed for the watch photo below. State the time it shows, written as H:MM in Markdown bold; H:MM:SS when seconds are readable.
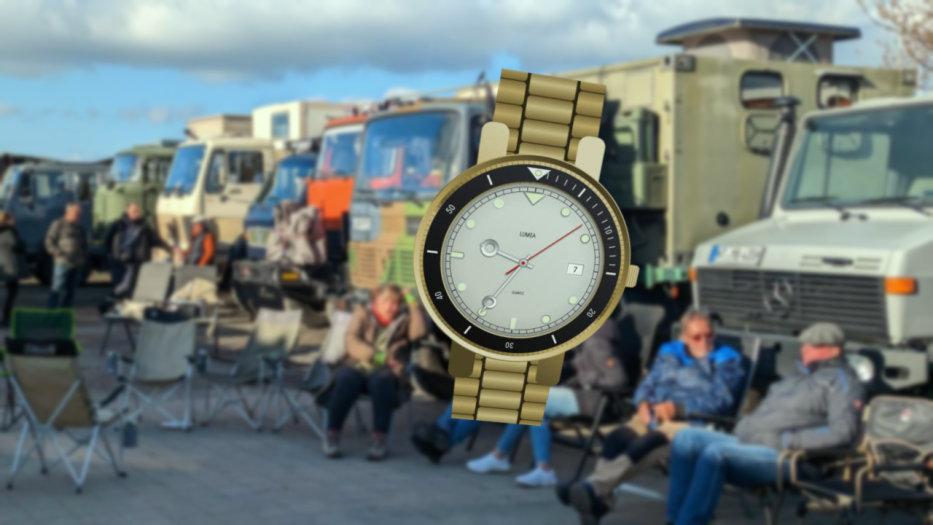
**9:35:08**
